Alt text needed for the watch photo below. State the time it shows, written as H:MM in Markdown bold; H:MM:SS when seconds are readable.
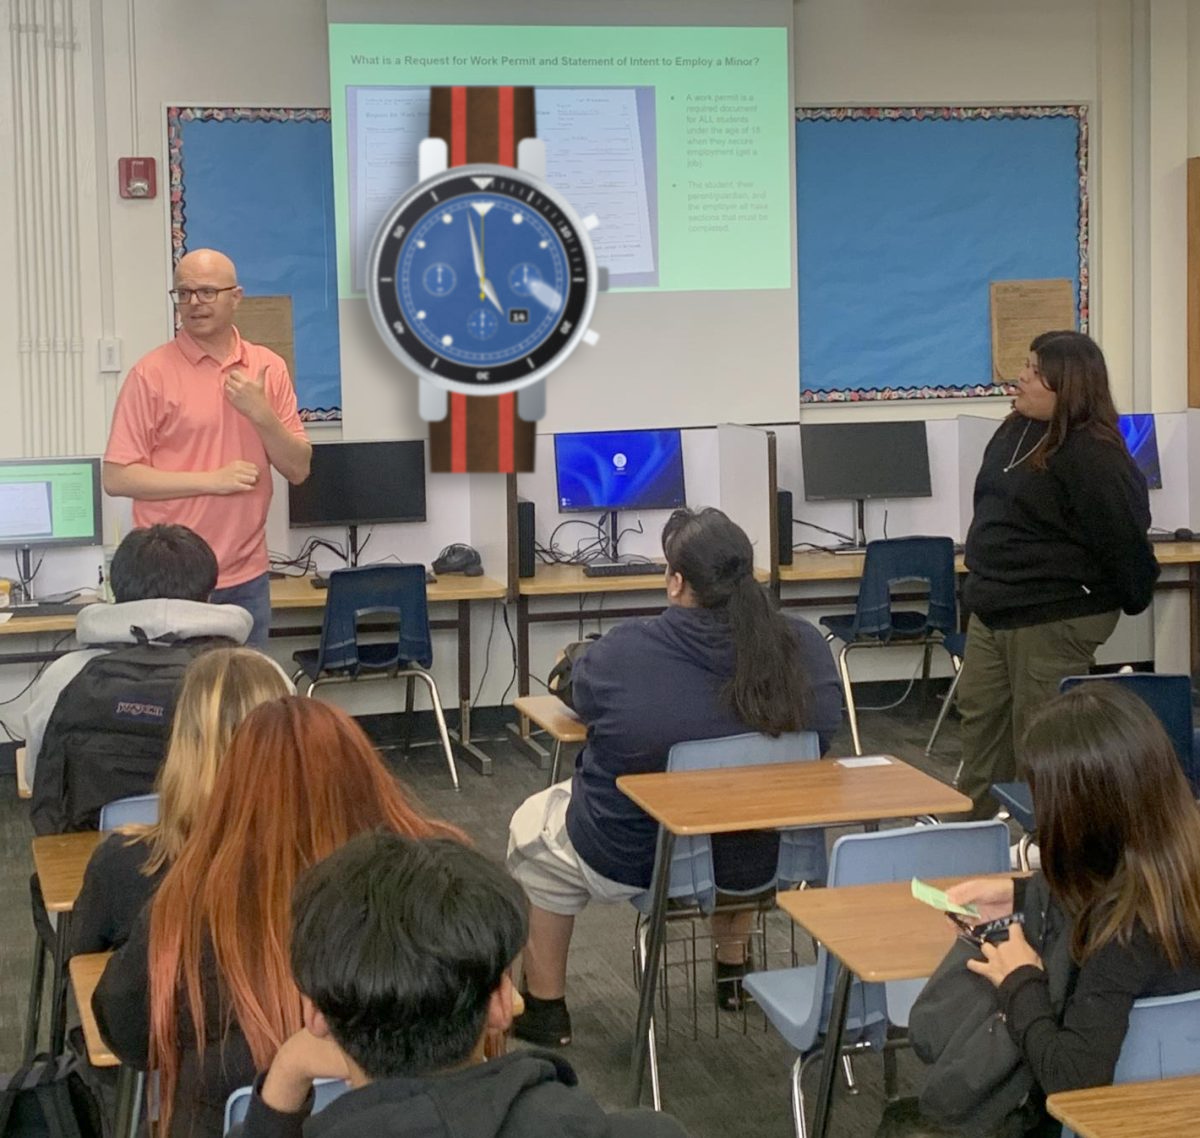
**4:58**
